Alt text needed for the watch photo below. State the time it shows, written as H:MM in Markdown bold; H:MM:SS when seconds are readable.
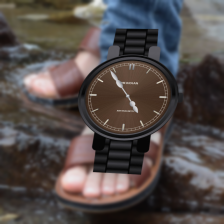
**4:54**
